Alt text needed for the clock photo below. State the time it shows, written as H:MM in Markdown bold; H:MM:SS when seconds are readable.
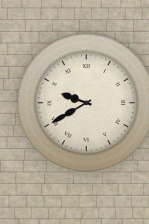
**9:40**
